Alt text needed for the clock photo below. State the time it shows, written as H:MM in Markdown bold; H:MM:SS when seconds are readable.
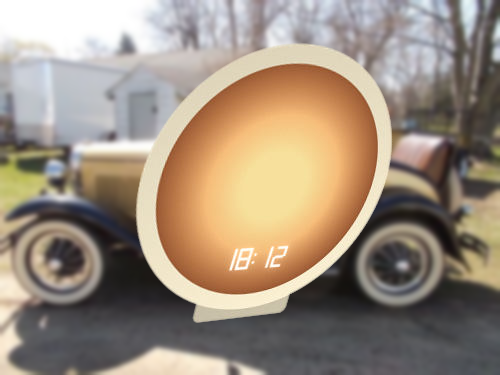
**18:12**
